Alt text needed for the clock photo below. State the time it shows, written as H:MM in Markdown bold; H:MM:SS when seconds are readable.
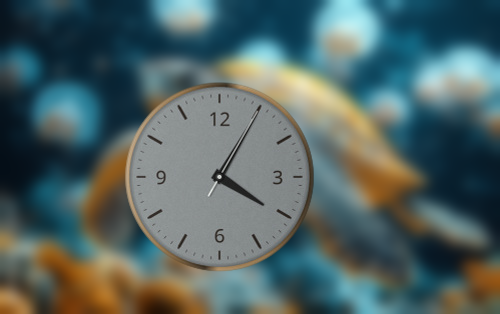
**4:05:05**
